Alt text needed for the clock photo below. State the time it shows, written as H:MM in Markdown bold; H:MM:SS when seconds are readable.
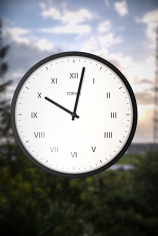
**10:02**
